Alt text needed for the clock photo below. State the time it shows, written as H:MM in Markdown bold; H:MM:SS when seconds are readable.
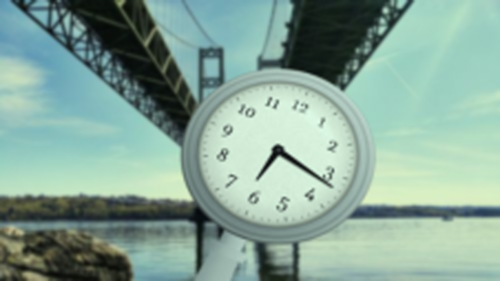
**6:17**
